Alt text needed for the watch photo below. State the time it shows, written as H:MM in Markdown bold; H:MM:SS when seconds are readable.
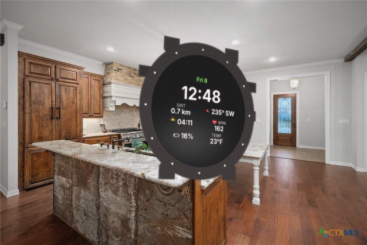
**12:48**
